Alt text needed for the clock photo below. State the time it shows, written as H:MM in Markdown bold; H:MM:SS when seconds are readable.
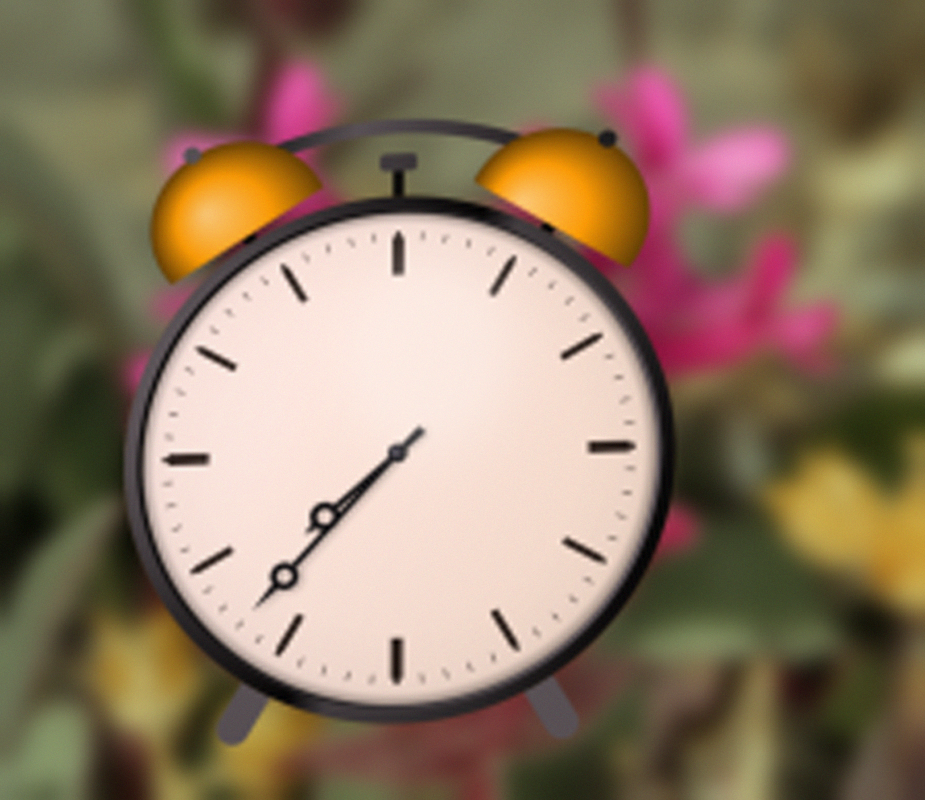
**7:37**
